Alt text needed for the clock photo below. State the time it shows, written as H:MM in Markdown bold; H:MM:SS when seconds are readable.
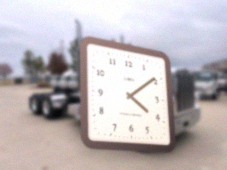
**4:09**
